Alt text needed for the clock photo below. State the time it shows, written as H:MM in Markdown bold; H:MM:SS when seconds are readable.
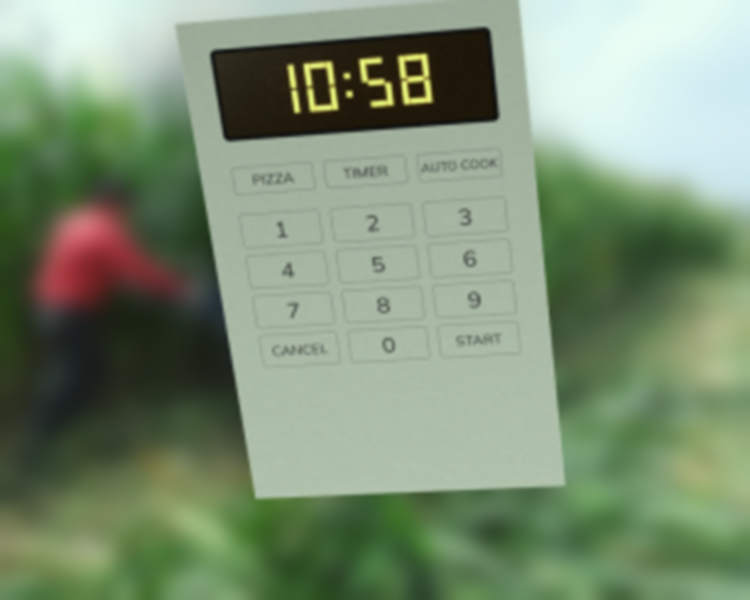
**10:58**
